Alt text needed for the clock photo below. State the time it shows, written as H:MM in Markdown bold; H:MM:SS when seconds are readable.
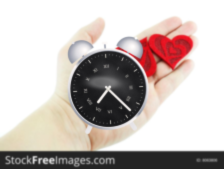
**7:23**
